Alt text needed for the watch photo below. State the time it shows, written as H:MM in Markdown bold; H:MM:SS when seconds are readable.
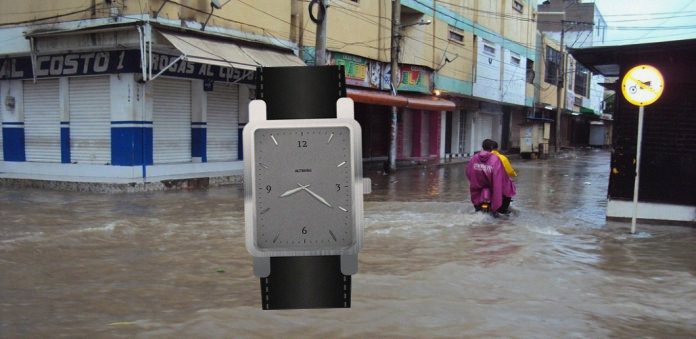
**8:21**
